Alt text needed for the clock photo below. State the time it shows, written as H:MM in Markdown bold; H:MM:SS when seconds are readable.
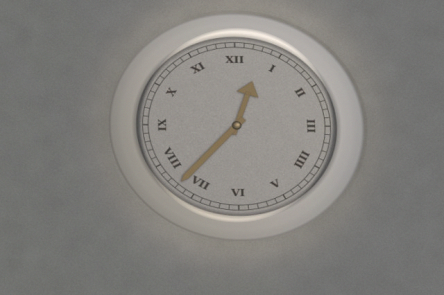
**12:37**
